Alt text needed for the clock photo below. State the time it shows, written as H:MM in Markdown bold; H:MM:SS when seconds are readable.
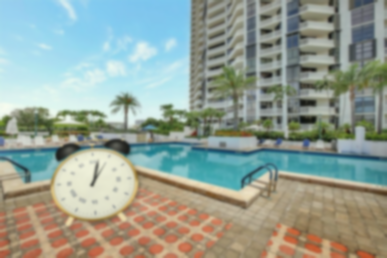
**1:02**
